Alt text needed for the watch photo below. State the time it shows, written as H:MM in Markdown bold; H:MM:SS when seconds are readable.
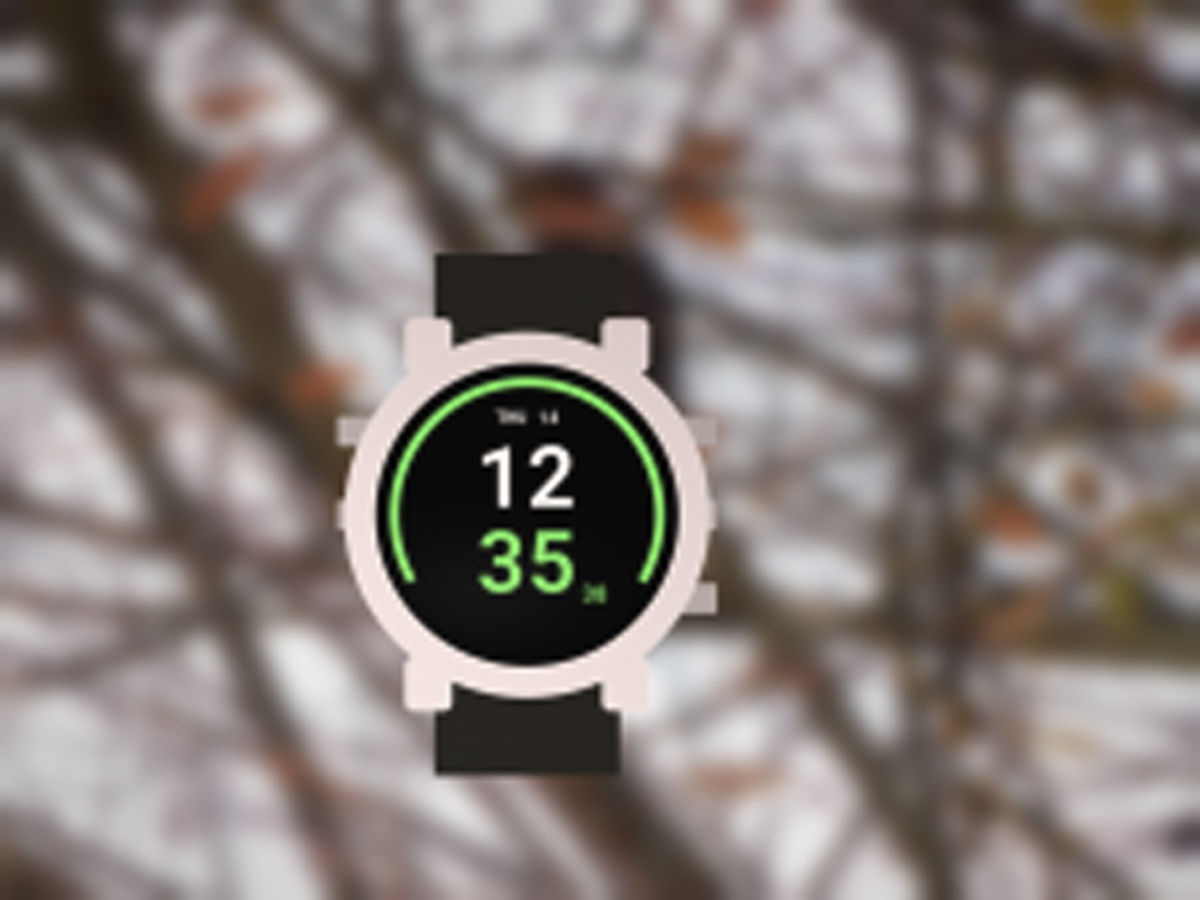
**12:35**
